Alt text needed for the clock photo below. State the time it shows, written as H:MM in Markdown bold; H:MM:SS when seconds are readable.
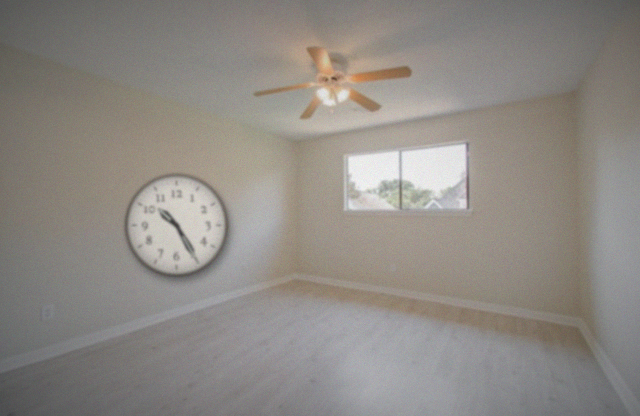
**10:25**
